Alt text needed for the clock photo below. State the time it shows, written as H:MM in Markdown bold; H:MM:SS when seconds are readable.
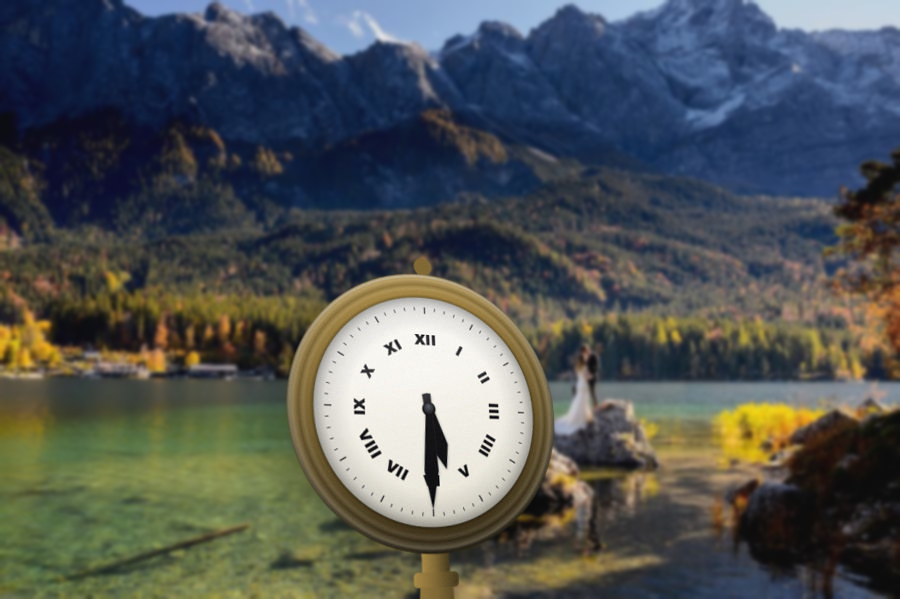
**5:30**
